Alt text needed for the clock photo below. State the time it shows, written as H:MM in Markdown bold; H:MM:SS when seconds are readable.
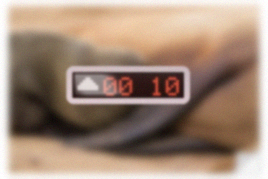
**0:10**
